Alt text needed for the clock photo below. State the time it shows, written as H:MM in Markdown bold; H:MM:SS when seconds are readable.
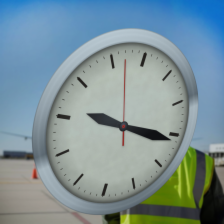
**9:15:57**
